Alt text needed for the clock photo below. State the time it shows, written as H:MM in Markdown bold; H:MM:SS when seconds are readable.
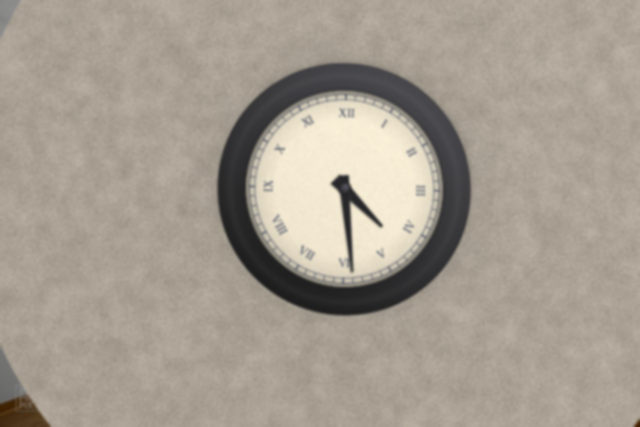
**4:29**
